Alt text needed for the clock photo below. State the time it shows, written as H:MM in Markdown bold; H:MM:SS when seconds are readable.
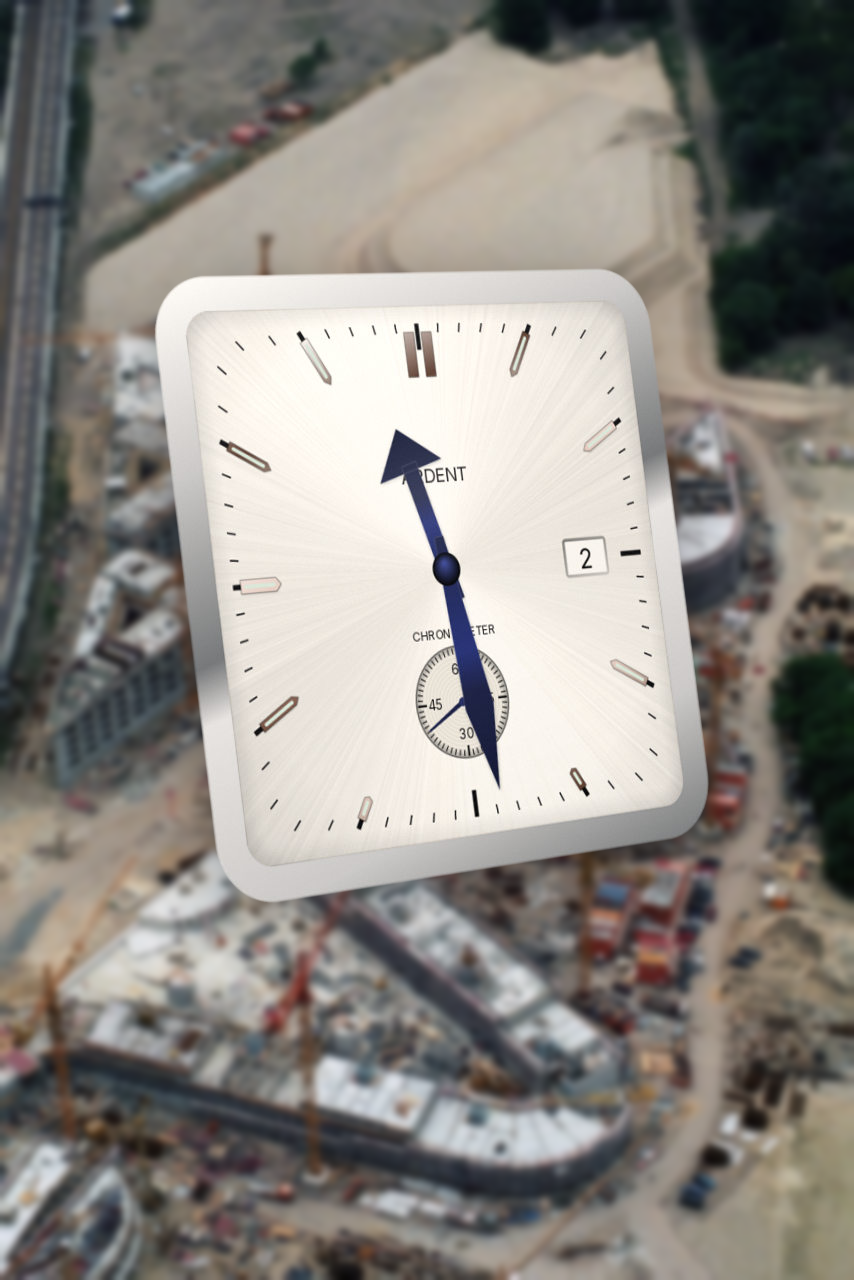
**11:28:40**
